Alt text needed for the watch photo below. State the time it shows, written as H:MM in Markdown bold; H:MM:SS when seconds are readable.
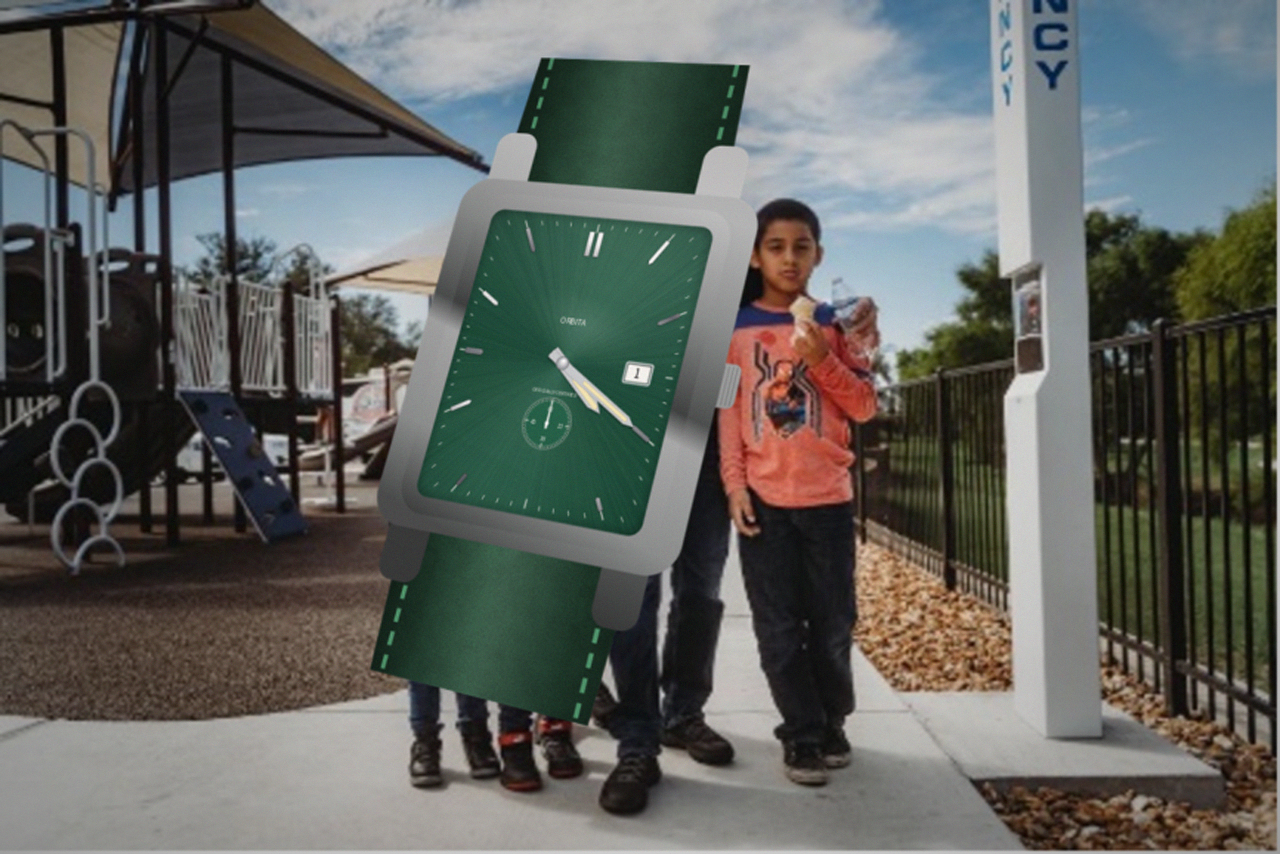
**4:20**
